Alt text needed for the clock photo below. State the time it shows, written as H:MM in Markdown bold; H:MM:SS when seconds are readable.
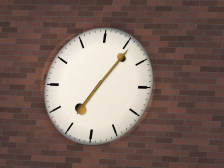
**7:06**
